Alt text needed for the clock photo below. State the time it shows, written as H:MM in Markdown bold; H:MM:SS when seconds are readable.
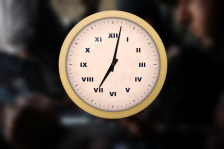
**7:02**
